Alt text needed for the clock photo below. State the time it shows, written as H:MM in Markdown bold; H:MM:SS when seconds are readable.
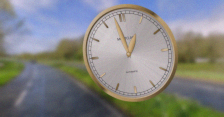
**12:58**
